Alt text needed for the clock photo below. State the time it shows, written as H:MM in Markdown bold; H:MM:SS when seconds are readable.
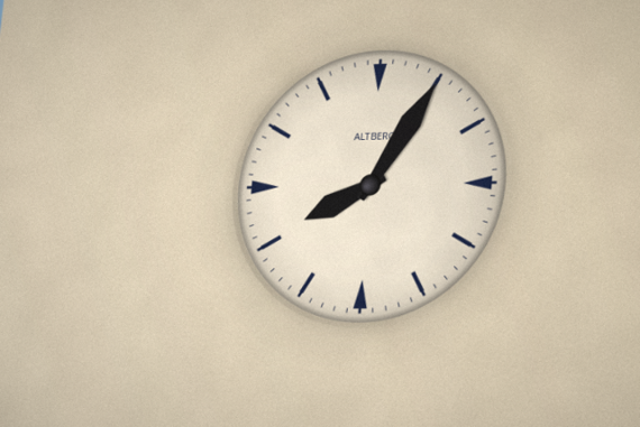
**8:05**
